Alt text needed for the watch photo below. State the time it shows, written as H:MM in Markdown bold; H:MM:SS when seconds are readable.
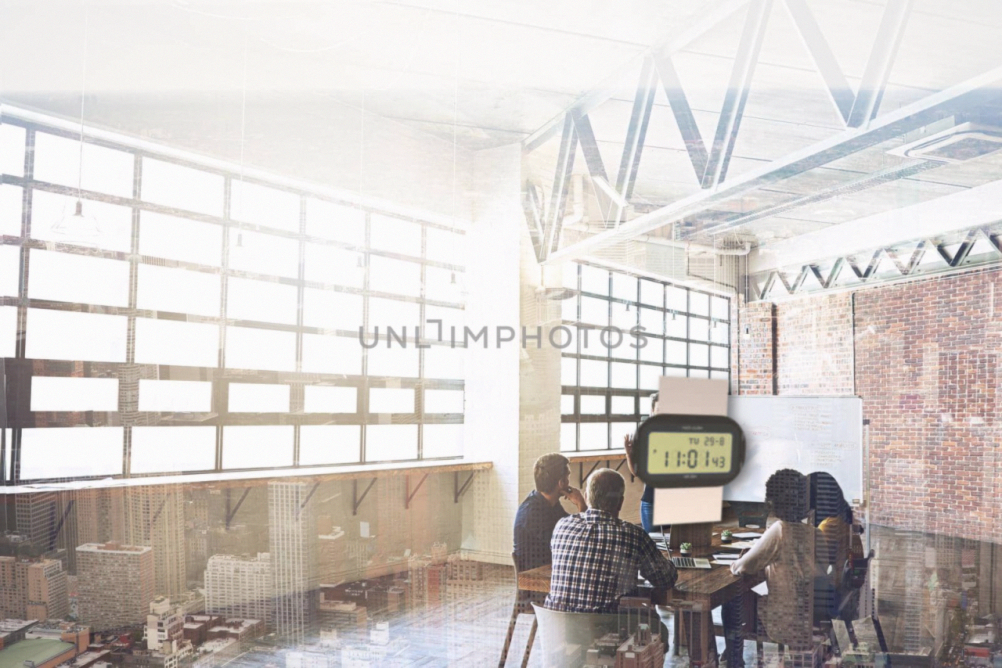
**11:01:43**
